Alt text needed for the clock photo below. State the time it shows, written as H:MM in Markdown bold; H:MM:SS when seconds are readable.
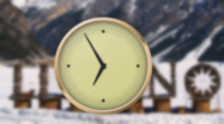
**6:55**
